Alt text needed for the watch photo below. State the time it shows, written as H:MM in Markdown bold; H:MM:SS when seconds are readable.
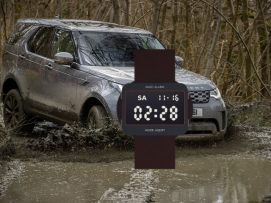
**2:28**
